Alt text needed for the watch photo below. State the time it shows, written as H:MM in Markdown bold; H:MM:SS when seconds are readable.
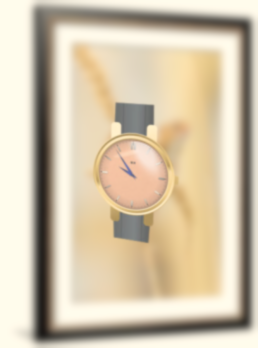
**9:54**
